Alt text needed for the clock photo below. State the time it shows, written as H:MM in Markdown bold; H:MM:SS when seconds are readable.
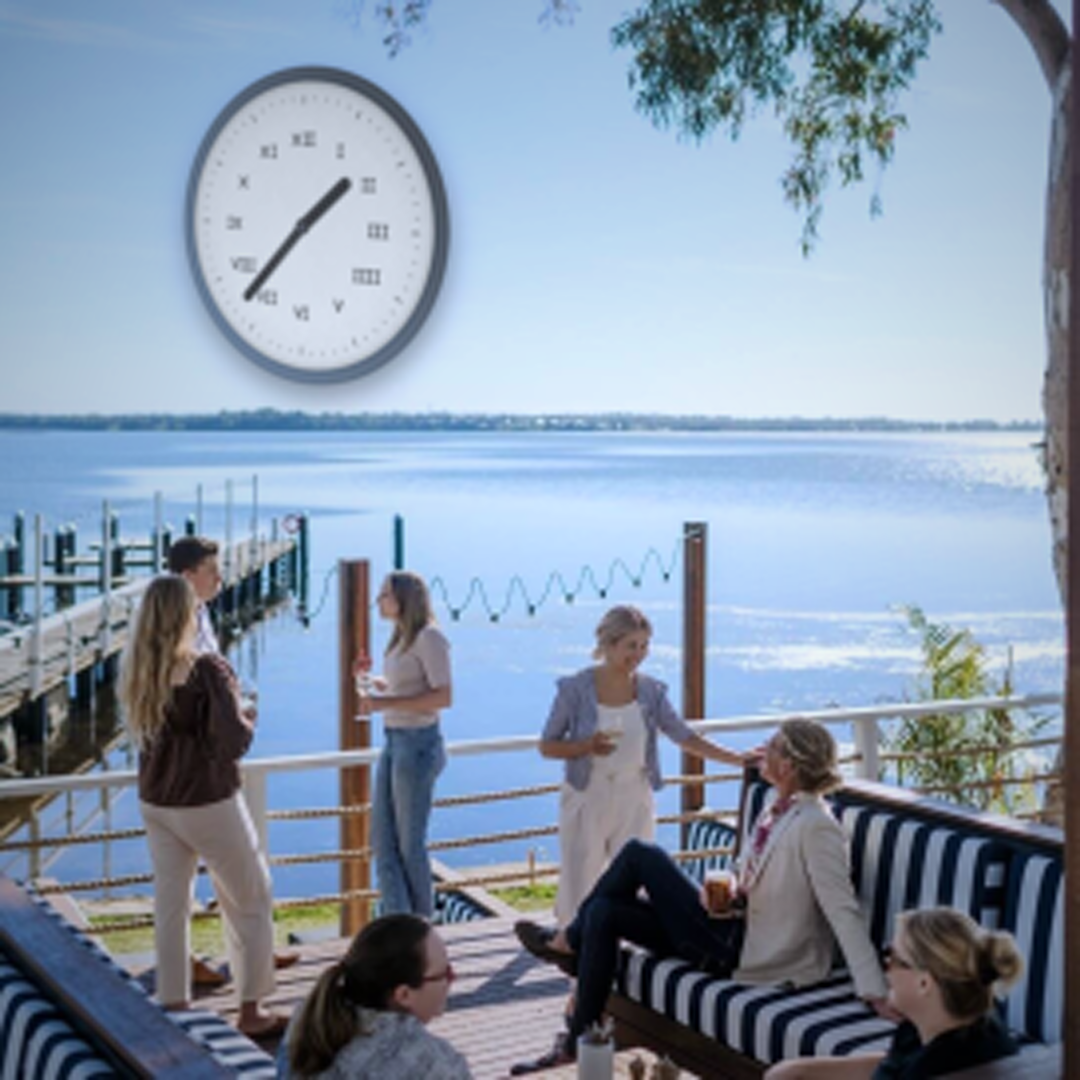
**1:37**
